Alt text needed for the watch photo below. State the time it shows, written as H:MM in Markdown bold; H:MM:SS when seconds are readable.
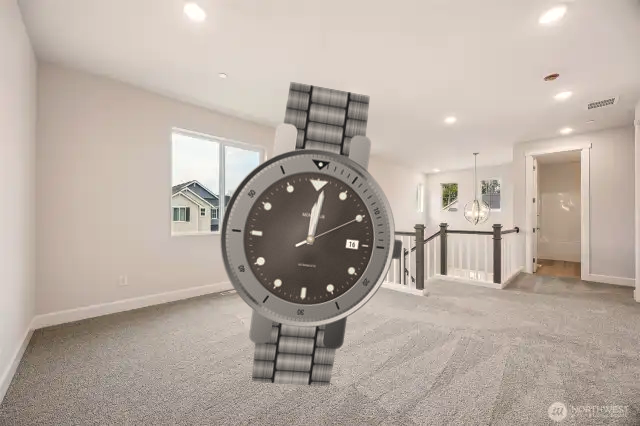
**12:01:10**
